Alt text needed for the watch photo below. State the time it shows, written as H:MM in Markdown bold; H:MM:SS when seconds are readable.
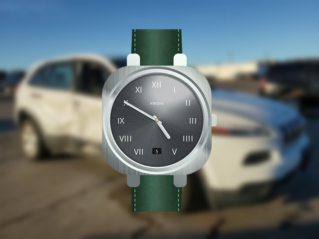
**4:50**
